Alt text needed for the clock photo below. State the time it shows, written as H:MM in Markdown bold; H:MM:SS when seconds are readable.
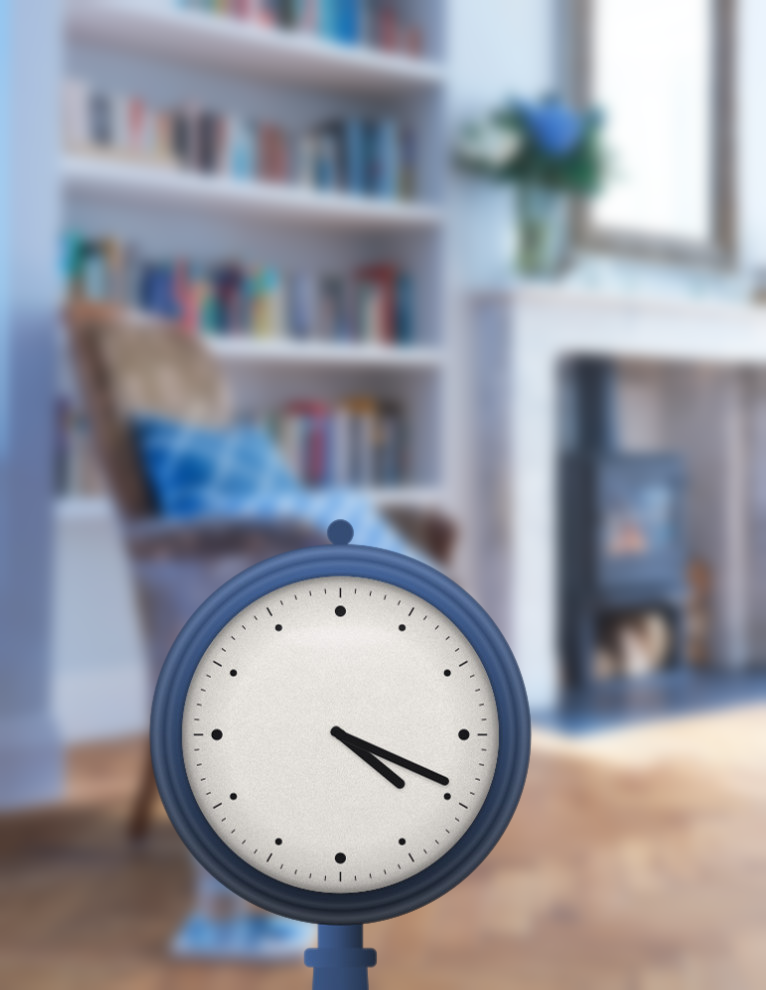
**4:19**
